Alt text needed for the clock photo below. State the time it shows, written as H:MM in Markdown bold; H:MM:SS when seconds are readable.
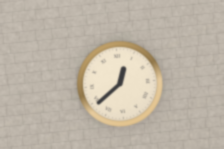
**12:39**
